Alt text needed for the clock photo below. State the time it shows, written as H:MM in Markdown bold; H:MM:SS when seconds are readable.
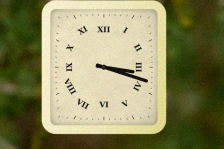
**3:18**
